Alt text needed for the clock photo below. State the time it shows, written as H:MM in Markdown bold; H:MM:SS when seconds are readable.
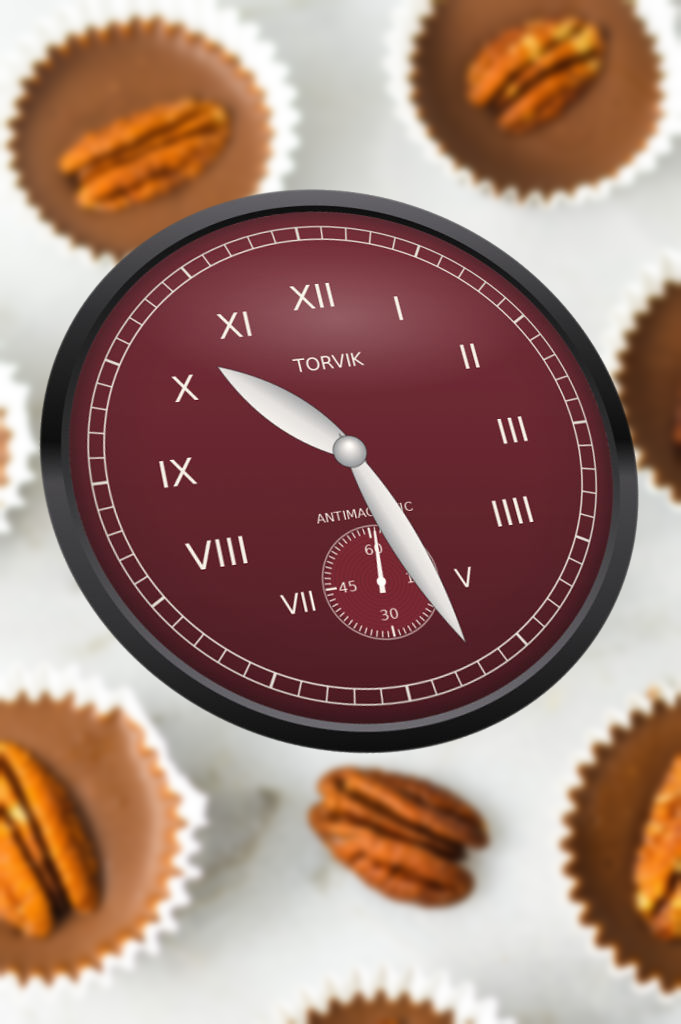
**10:27:01**
